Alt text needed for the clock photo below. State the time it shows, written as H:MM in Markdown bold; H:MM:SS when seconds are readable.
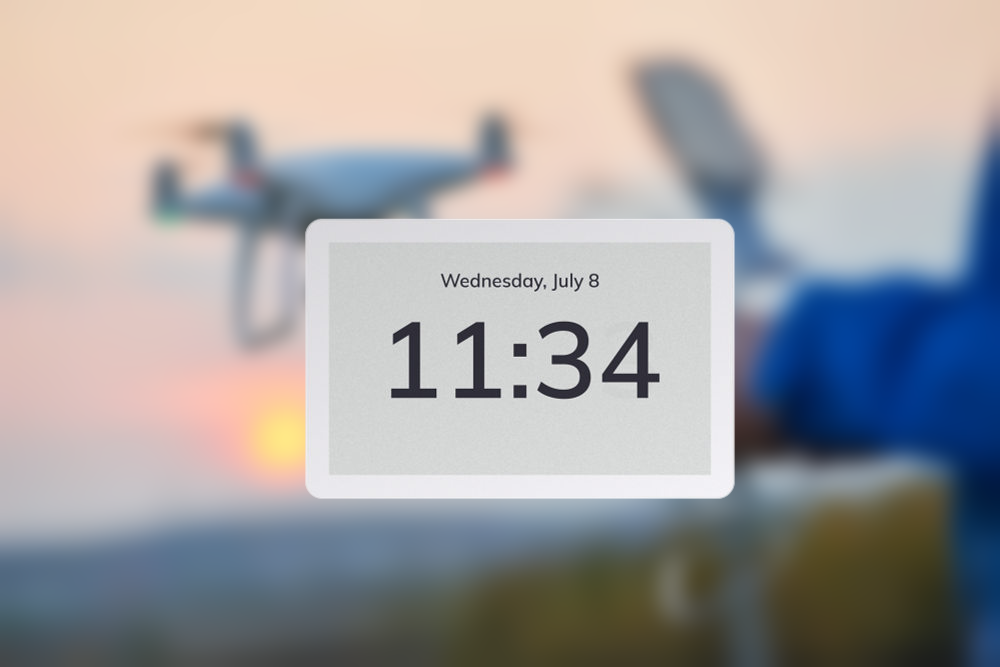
**11:34**
